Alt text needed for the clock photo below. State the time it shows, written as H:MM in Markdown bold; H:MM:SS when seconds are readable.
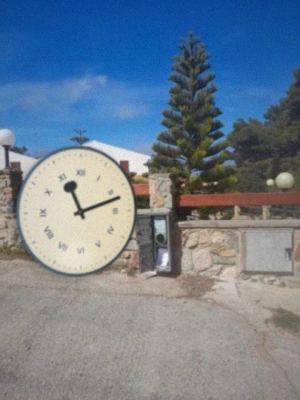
**11:12**
